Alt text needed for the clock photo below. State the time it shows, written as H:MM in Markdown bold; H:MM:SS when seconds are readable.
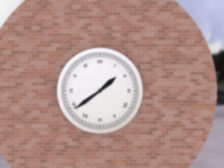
**1:39**
